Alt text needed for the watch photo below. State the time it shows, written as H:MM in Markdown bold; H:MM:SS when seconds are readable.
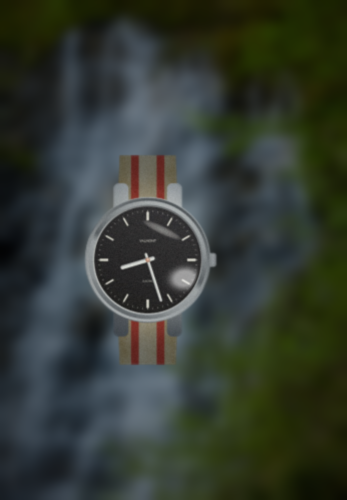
**8:27**
